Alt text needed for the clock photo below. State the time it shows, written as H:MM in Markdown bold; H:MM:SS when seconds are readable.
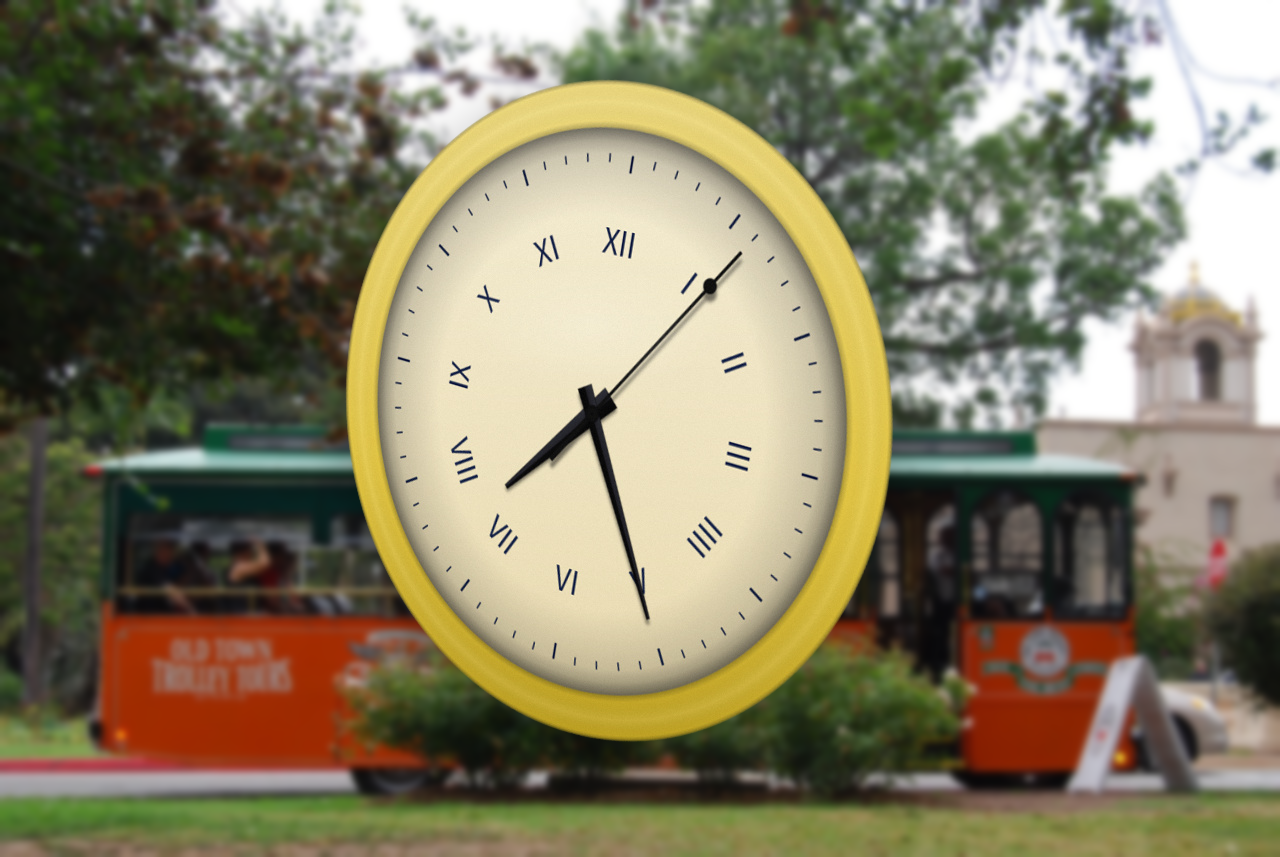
**7:25:06**
